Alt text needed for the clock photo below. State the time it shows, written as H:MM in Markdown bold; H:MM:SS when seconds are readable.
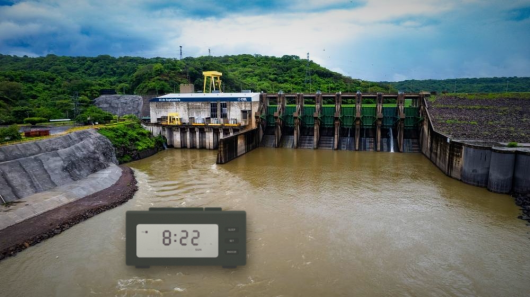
**8:22**
